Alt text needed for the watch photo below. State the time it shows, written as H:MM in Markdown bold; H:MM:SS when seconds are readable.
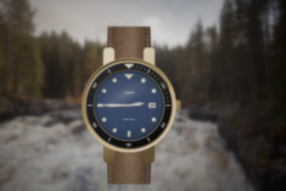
**2:45**
